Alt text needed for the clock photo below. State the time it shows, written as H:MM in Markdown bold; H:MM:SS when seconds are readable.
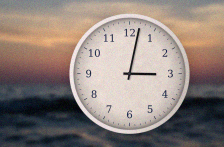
**3:02**
